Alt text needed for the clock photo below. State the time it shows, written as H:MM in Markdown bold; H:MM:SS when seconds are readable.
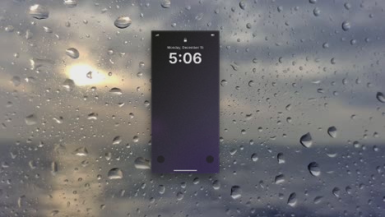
**5:06**
